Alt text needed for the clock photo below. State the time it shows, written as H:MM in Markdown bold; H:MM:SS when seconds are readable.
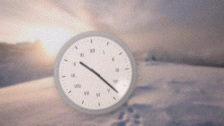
**10:23**
